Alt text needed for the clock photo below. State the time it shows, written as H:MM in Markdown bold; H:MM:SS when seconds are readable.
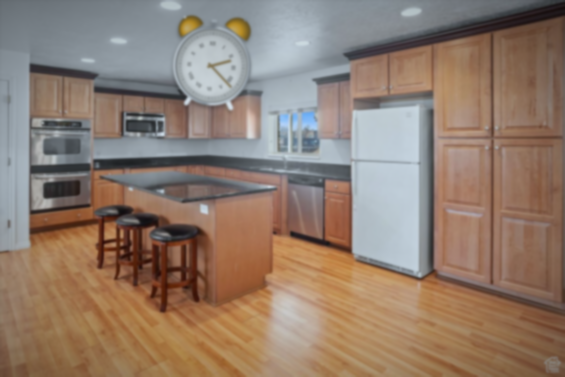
**2:22**
